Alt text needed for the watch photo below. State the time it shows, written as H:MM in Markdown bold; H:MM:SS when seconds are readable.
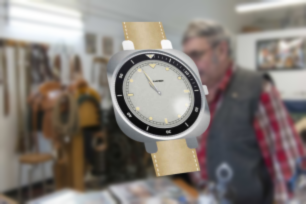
**10:56**
